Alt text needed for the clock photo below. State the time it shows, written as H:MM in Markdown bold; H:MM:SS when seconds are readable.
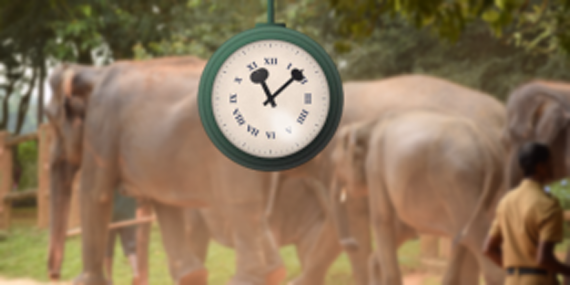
**11:08**
